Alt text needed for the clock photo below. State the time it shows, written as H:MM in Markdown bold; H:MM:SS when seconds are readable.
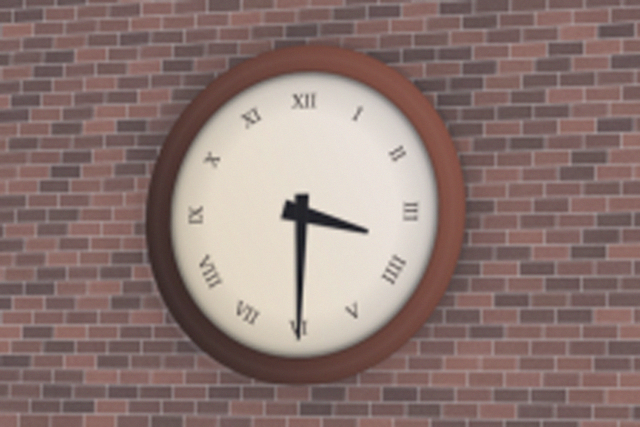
**3:30**
